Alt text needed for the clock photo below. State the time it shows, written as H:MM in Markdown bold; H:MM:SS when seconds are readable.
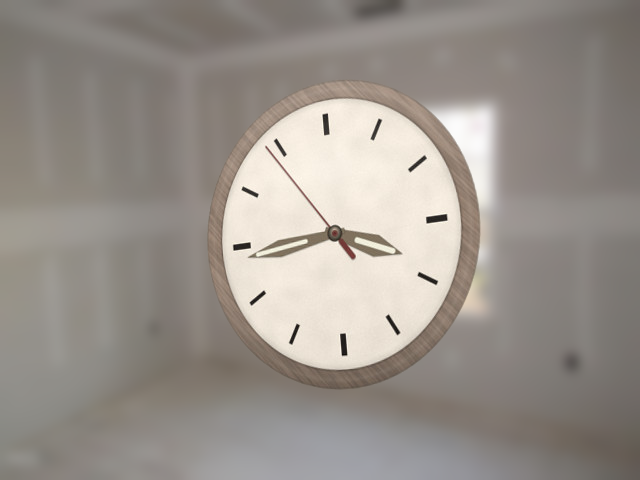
**3:43:54**
